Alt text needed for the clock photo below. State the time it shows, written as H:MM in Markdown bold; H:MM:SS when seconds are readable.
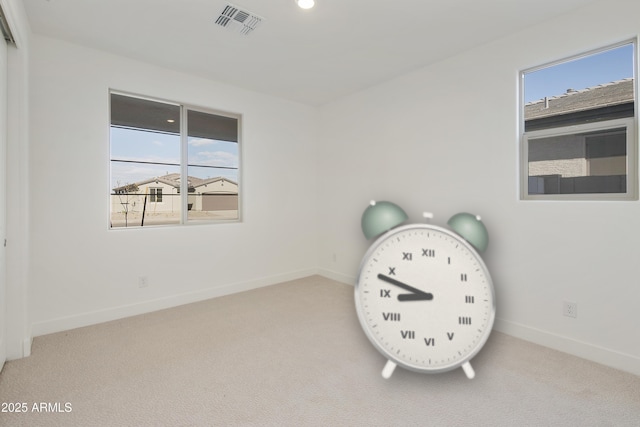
**8:48**
